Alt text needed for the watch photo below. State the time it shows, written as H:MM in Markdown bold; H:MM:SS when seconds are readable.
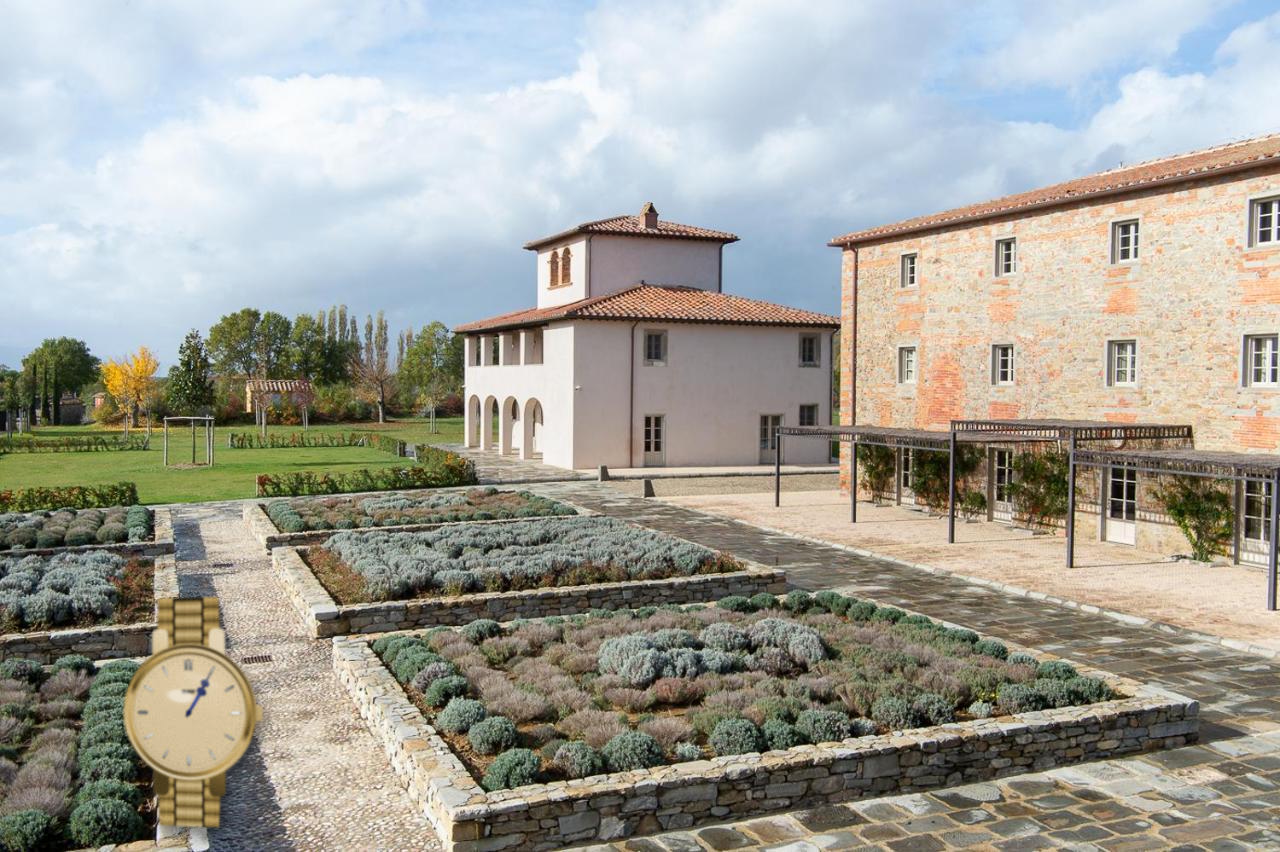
**1:05**
